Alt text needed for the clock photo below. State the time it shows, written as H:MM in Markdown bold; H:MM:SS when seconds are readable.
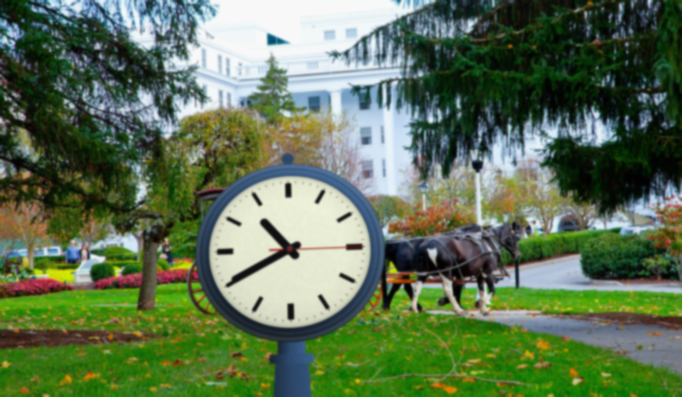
**10:40:15**
